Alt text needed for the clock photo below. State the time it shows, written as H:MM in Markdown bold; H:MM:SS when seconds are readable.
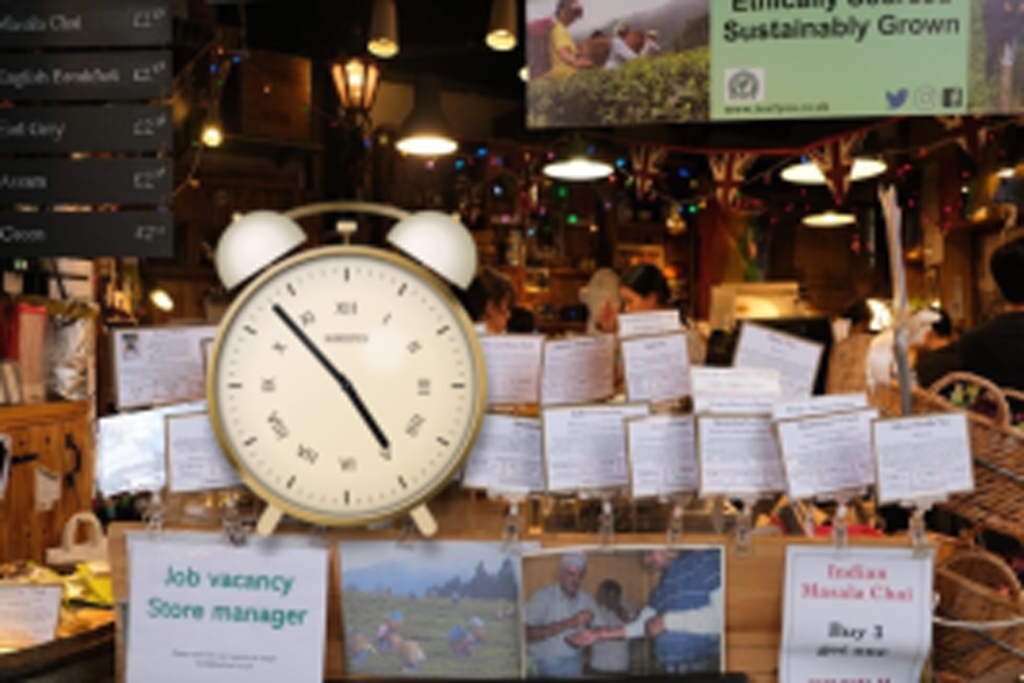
**4:53**
